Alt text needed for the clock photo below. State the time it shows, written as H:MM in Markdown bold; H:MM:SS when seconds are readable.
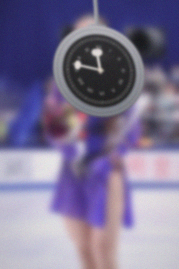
**11:47**
